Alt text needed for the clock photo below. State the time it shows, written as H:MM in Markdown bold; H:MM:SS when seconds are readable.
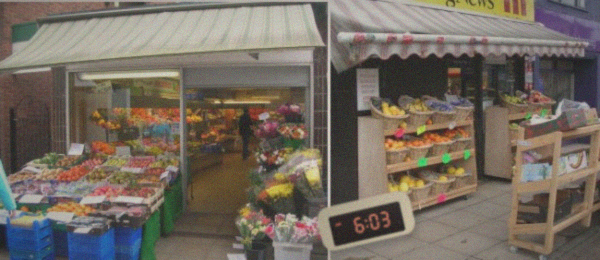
**6:03**
